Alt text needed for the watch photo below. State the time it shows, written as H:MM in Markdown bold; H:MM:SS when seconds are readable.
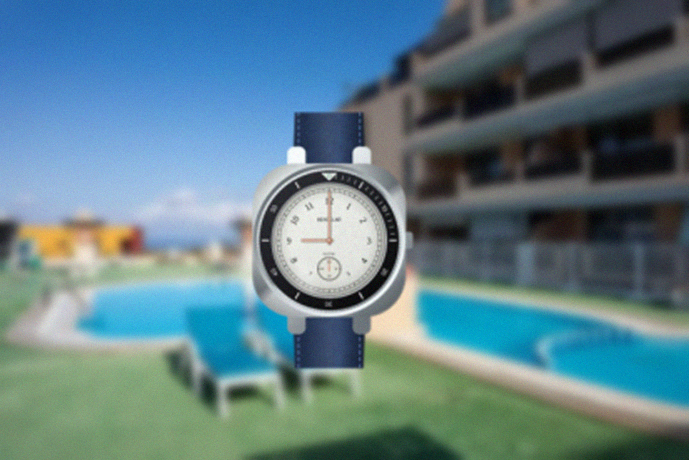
**9:00**
